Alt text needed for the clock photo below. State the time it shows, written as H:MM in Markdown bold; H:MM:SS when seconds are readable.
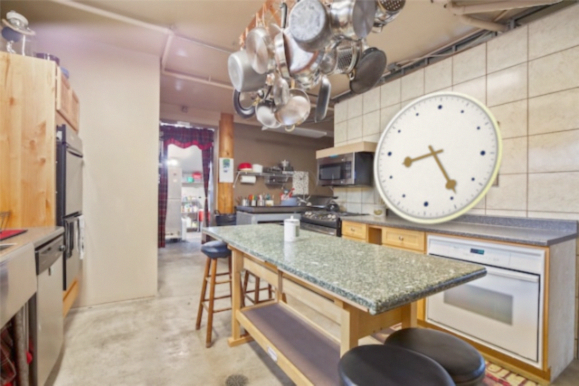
**8:24**
